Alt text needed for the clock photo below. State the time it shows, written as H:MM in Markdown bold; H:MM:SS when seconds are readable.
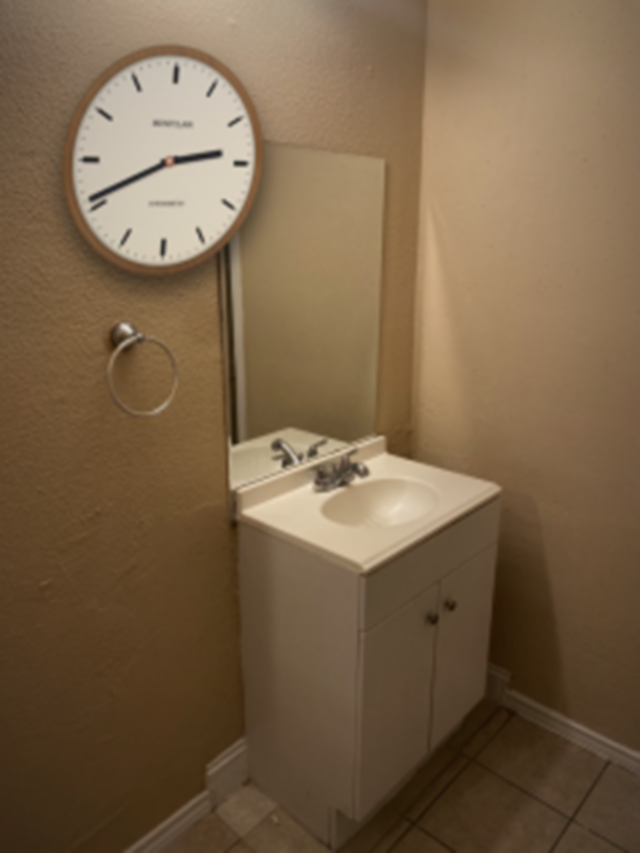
**2:41**
